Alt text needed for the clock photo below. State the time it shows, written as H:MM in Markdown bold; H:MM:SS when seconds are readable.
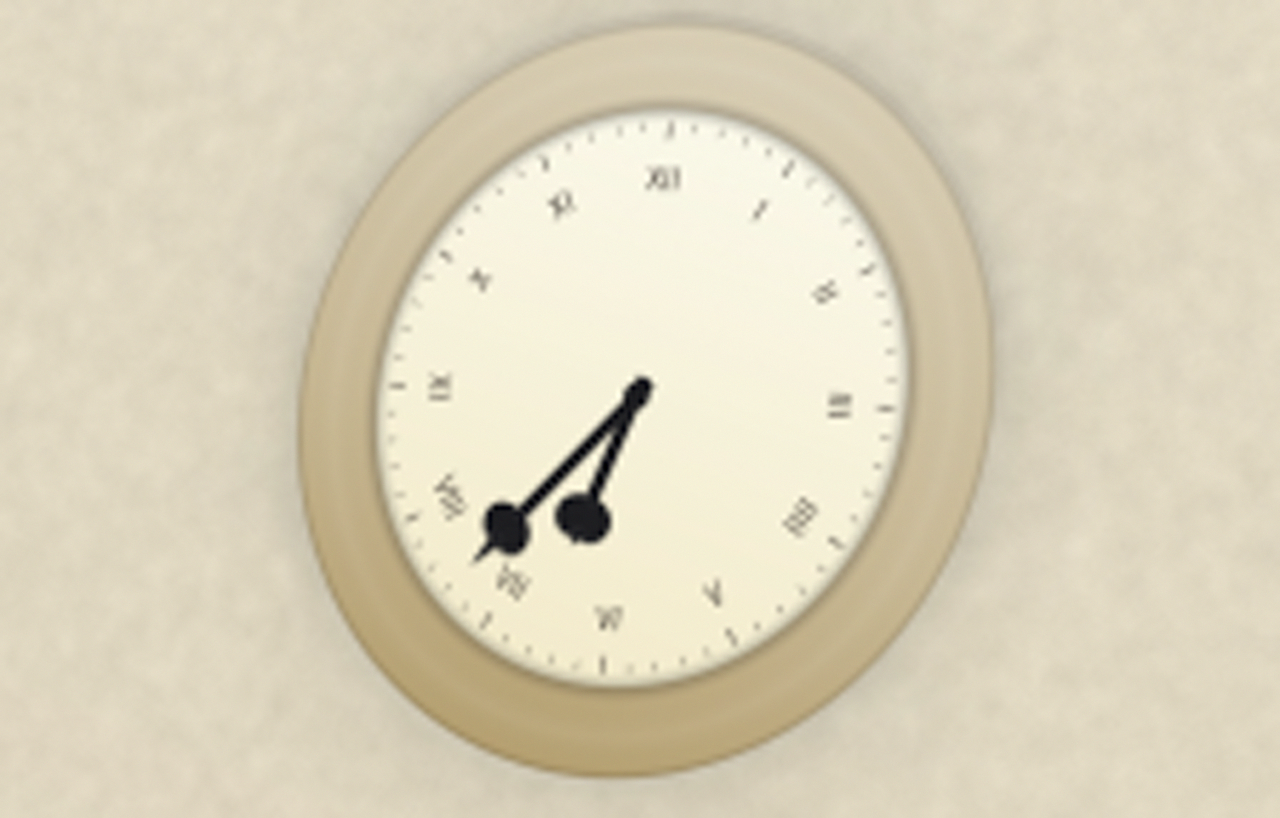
**6:37**
